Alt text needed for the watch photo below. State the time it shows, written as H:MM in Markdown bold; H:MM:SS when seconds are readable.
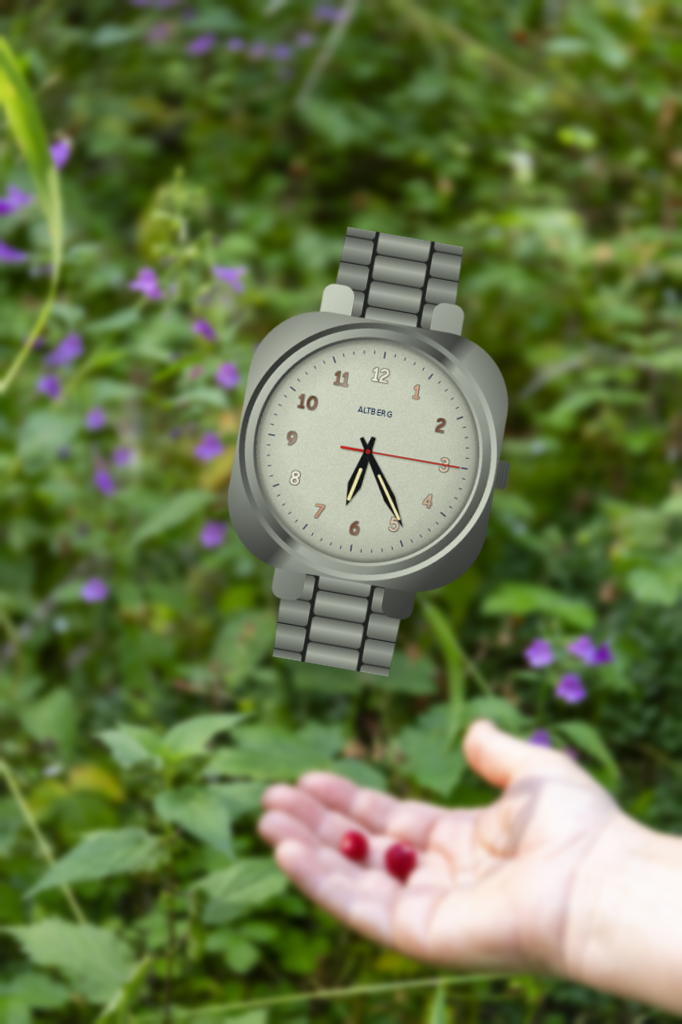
**6:24:15**
